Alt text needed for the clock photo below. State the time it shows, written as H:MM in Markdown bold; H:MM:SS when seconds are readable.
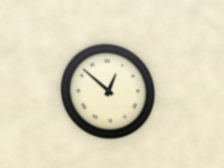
**12:52**
